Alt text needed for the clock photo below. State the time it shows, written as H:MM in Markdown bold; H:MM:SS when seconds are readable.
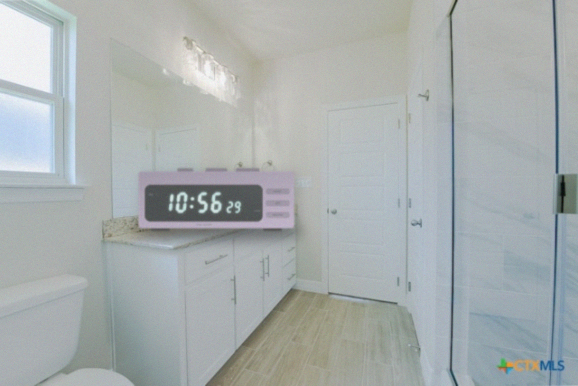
**10:56:29**
